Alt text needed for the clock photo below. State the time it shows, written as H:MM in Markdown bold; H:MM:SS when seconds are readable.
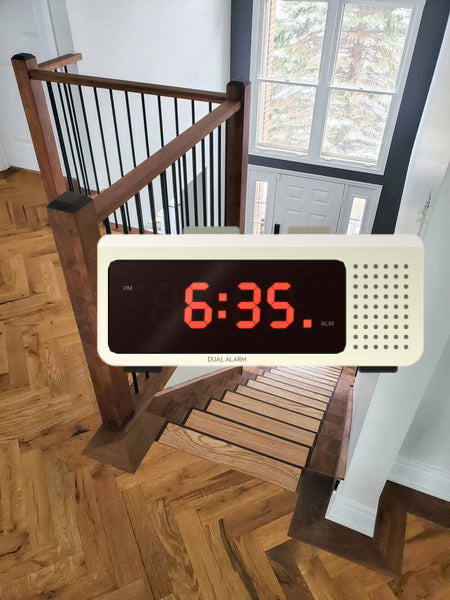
**6:35**
